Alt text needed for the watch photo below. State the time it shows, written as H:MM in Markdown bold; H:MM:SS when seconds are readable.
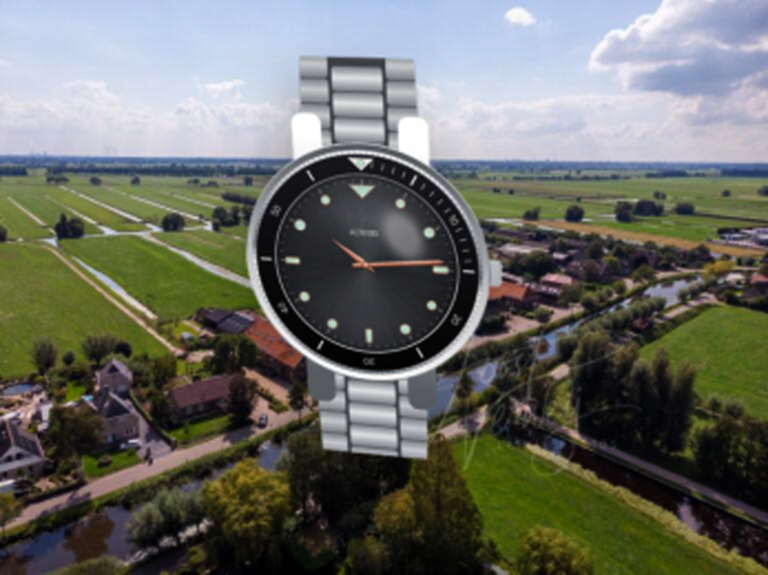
**10:14**
